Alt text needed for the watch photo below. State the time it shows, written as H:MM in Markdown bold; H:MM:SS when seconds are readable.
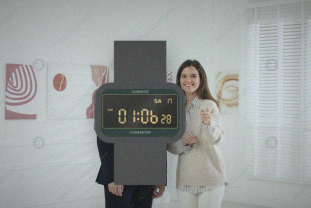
**1:06:28**
